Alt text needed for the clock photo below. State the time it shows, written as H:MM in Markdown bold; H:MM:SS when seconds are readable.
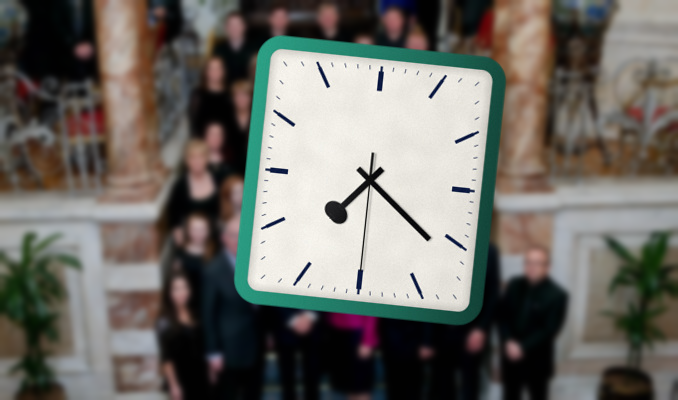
**7:21:30**
